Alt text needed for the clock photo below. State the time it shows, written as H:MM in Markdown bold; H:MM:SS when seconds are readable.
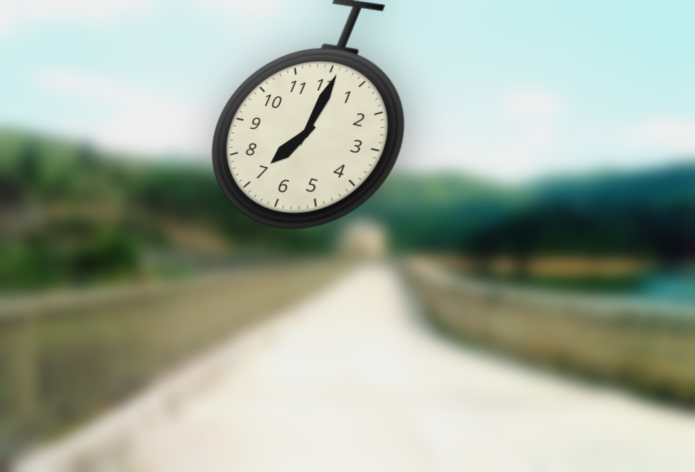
**7:01**
